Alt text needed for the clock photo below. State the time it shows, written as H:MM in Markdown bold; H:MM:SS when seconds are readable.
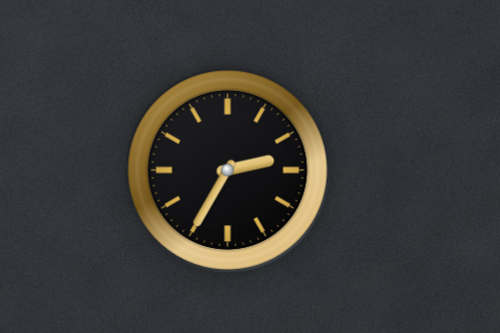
**2:35**
